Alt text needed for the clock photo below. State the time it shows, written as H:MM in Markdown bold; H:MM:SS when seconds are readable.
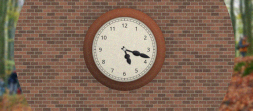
**5:18**
